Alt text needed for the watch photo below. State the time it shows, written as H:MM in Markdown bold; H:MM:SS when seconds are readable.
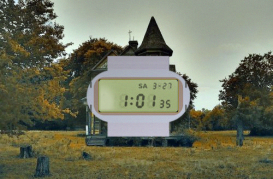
**1:01:35**
